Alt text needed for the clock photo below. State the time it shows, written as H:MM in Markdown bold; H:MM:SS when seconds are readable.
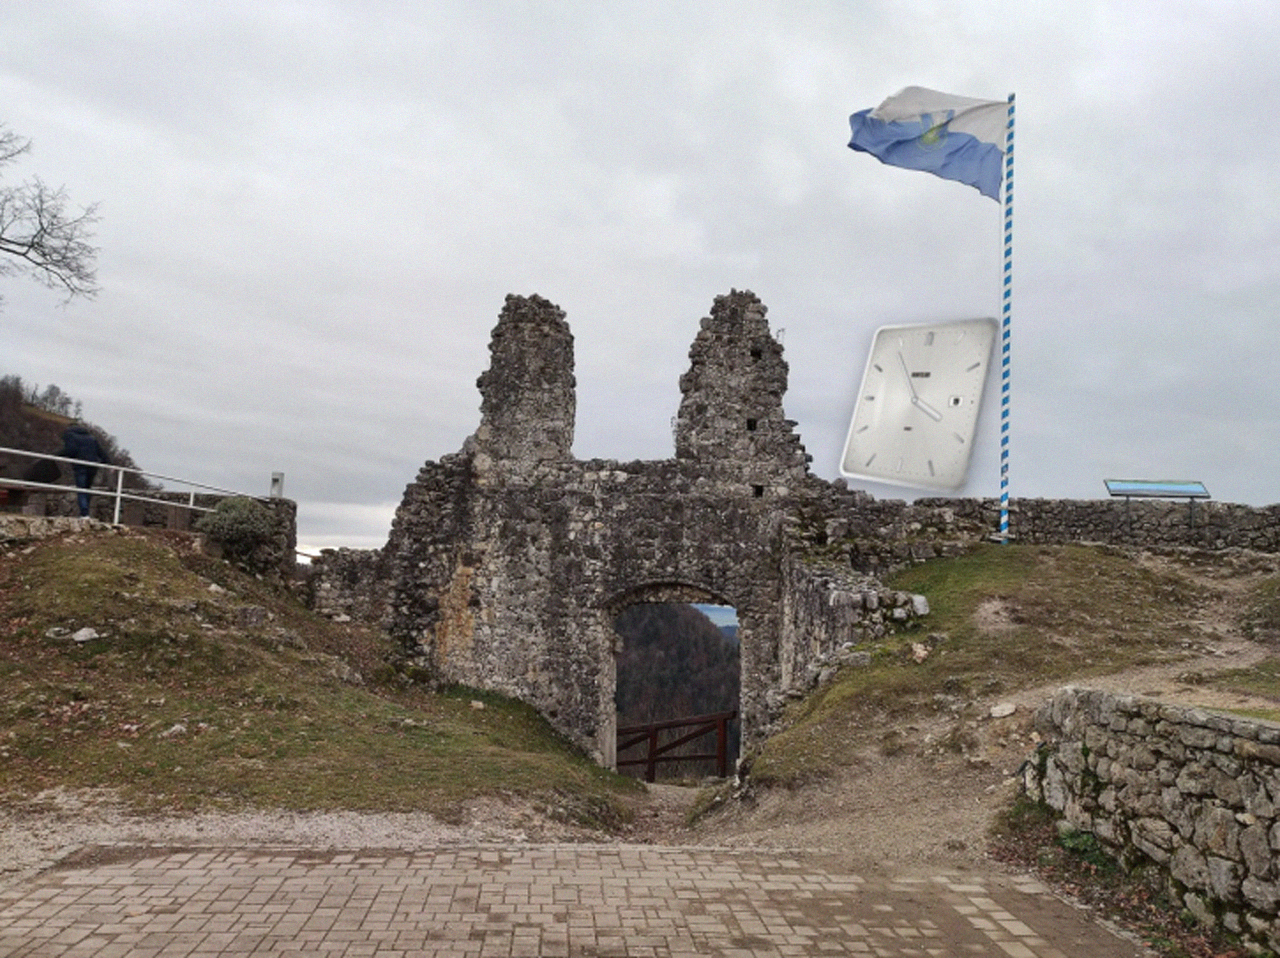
**3:54**
